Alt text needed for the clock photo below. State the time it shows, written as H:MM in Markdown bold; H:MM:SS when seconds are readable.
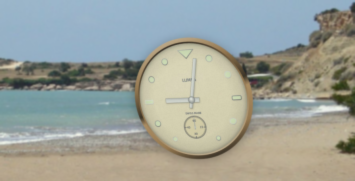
**9:02**
